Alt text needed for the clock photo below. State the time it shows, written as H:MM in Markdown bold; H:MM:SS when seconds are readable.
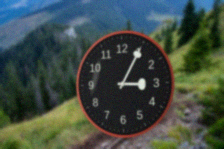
**3:05**
